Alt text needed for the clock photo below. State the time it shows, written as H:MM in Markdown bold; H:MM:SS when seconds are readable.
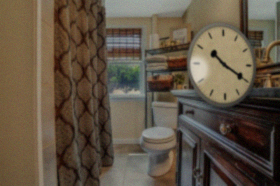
**10:20**
